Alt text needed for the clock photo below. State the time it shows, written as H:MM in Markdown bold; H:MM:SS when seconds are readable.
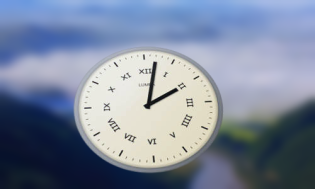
**2:02**
